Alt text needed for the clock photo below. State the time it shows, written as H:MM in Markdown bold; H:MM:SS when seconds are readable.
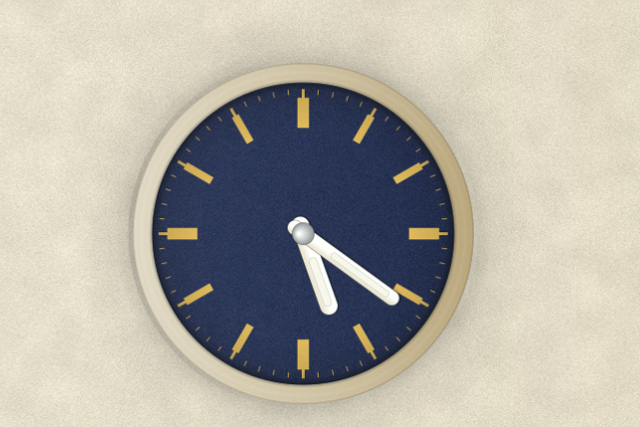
**5:21**
